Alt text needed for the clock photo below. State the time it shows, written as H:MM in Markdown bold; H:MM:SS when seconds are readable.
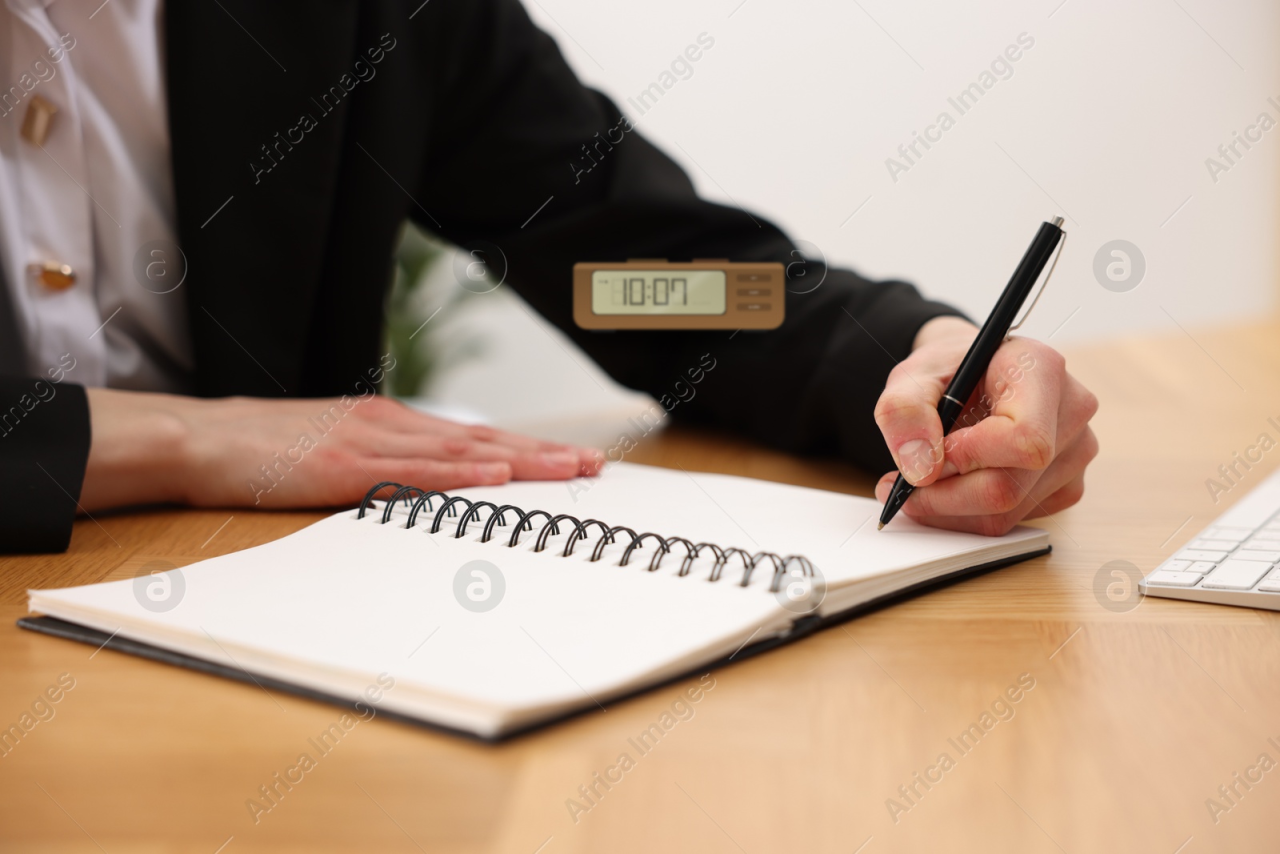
**10:07**
